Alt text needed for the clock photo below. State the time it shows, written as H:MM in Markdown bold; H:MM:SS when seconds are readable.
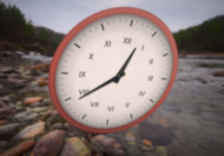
**12:39**
